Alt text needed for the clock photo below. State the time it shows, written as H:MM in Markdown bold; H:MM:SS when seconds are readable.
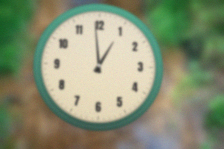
**12:59**
